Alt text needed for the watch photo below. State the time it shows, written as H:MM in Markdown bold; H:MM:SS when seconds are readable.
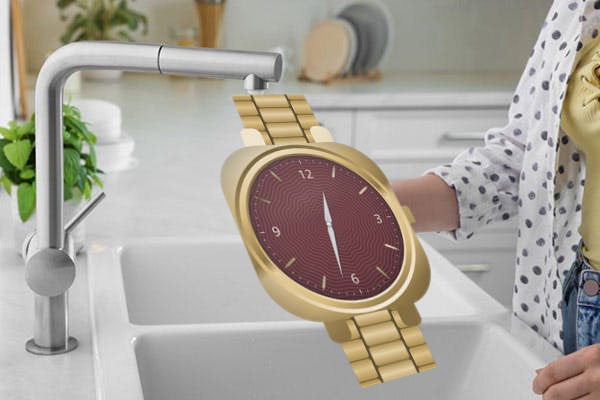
**12:32**
